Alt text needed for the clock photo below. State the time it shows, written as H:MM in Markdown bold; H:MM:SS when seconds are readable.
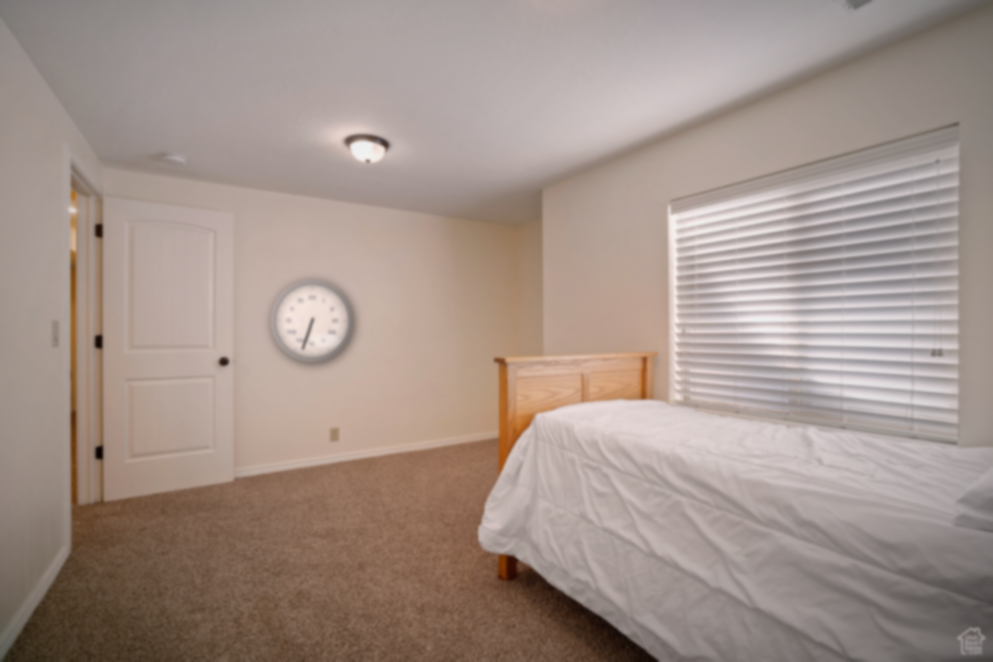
**6:33**
